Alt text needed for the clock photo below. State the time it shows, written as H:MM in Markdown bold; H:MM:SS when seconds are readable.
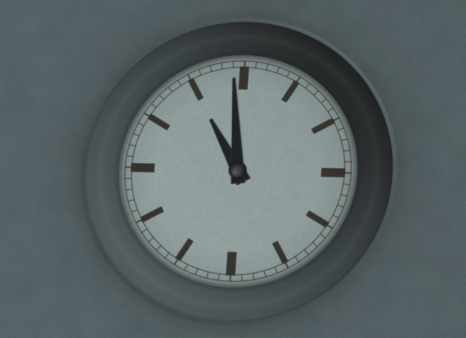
**10:59**
